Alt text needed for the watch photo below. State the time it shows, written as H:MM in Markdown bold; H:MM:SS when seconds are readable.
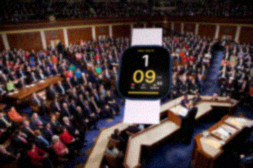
**1:09**
